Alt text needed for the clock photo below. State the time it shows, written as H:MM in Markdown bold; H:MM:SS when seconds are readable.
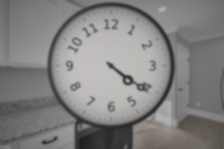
**4:21**
